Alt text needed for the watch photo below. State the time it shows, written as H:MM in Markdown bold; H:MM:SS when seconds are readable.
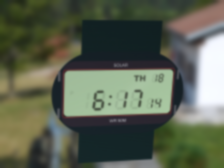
**6:17:14**
